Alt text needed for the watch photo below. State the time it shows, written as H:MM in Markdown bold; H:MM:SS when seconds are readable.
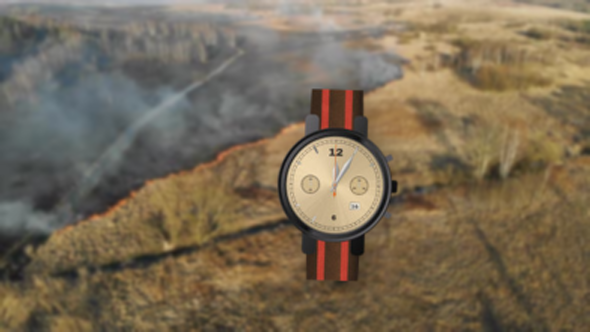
**12:05**
